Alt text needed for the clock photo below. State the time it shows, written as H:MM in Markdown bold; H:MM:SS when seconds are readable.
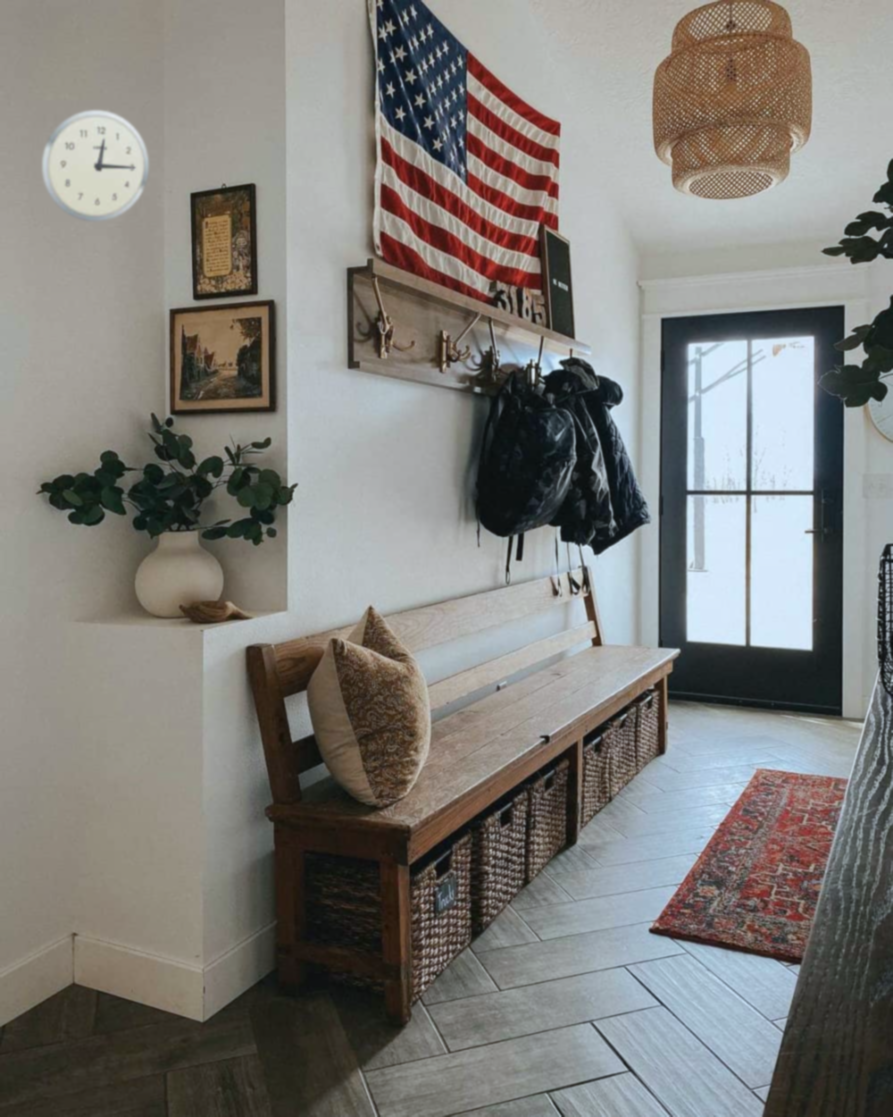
**12:15**
